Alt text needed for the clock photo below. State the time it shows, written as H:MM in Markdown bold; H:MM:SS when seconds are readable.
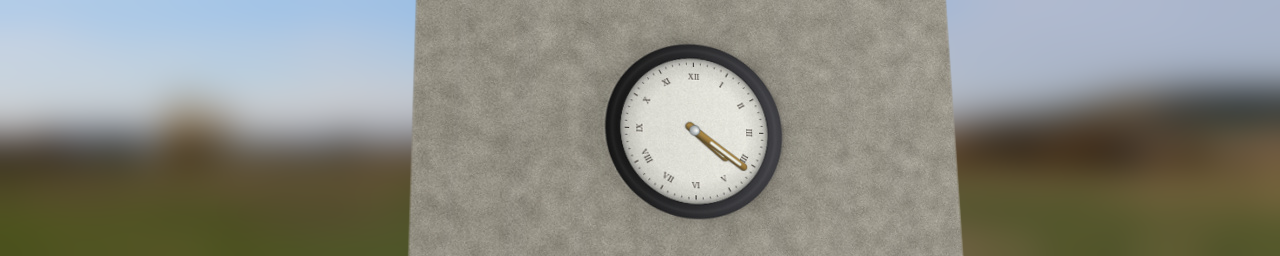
**4:21**
